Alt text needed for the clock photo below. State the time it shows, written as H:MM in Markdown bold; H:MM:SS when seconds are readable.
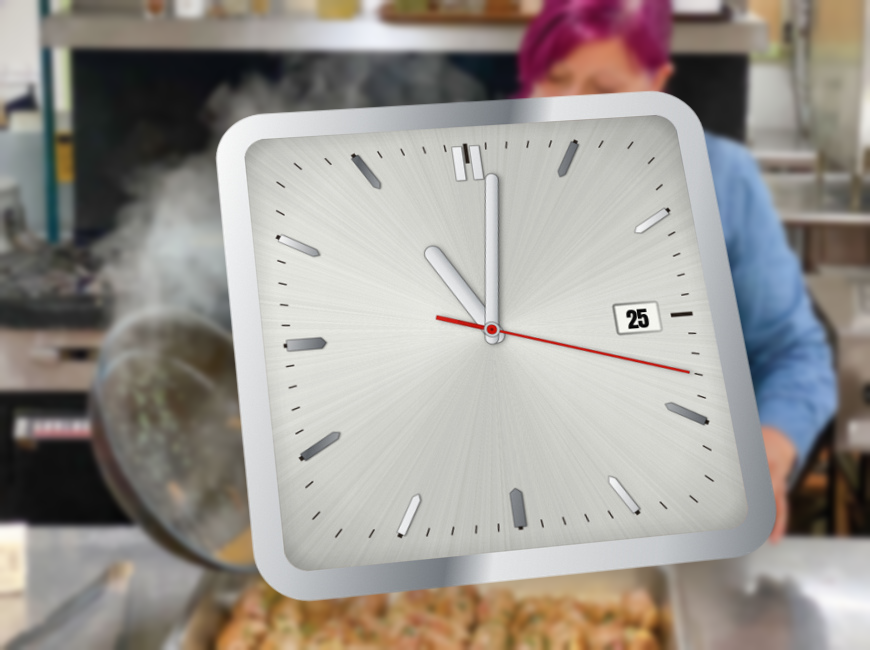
**11:01:18**
